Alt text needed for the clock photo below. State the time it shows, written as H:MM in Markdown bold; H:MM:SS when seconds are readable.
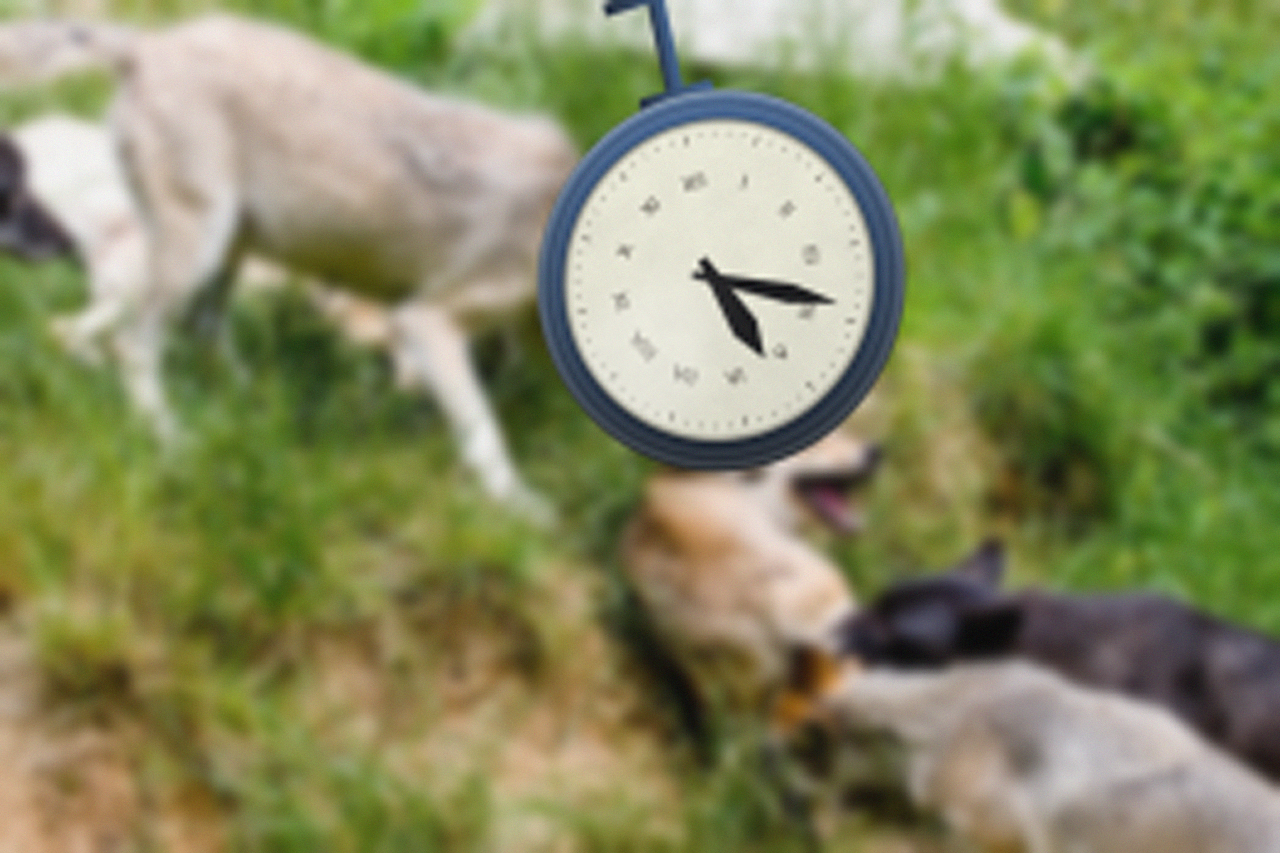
**5:19**
